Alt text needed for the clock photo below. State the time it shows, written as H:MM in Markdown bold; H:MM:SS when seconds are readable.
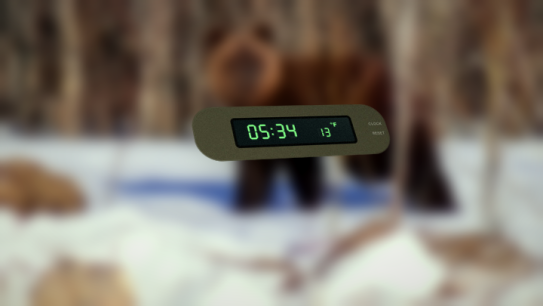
**5:34**
